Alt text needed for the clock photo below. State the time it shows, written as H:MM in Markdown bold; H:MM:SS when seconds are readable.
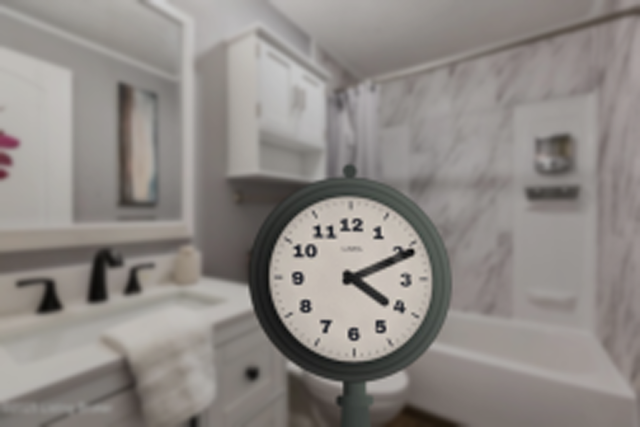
**4:11**
